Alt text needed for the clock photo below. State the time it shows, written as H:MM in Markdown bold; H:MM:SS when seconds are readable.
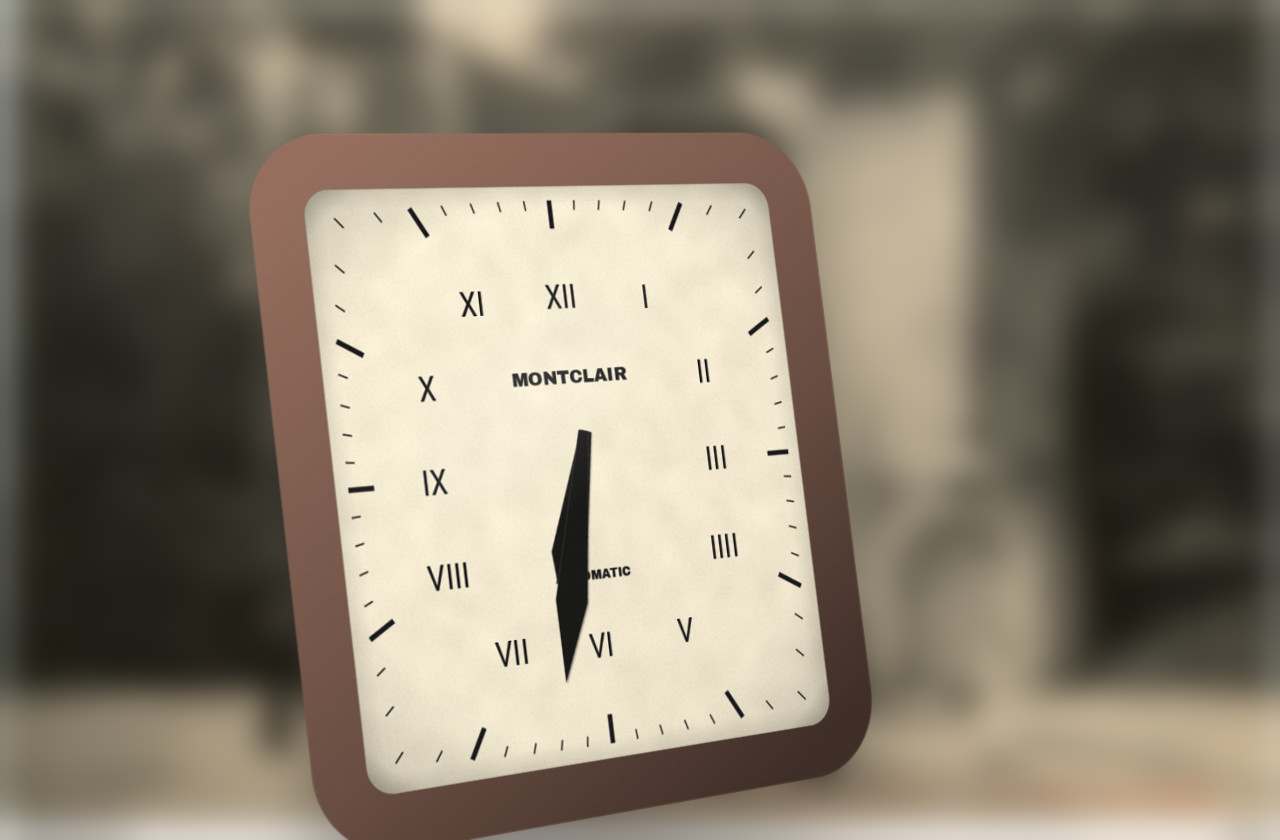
**6:32**
